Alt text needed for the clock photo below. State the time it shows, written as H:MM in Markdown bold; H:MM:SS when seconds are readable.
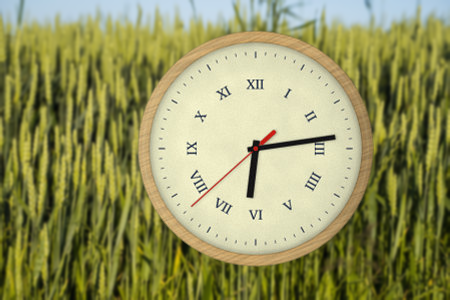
**6:13:38**
